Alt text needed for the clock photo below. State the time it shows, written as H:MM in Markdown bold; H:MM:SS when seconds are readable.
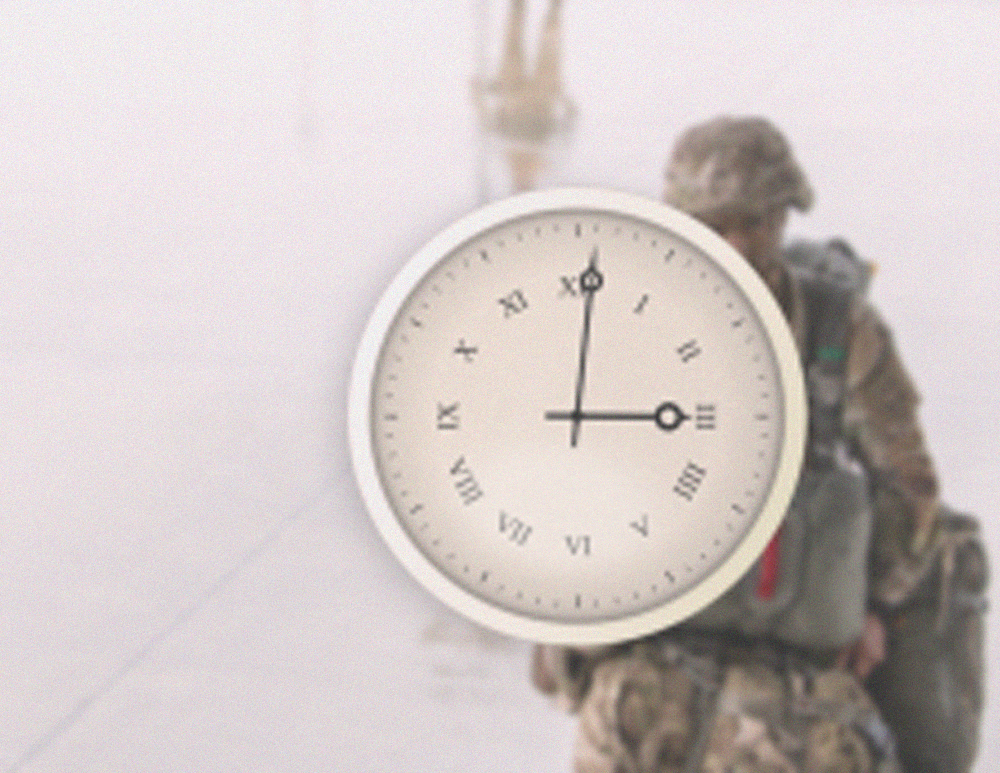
**3:01**
